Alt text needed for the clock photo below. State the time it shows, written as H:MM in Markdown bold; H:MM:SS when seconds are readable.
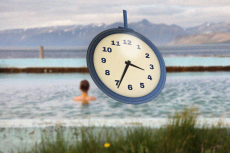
**3:34**
